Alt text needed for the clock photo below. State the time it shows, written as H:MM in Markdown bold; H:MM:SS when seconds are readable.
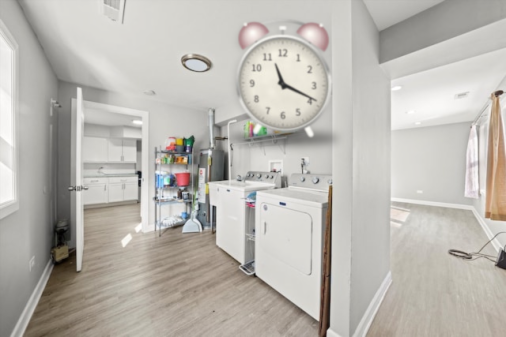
**11:19**
